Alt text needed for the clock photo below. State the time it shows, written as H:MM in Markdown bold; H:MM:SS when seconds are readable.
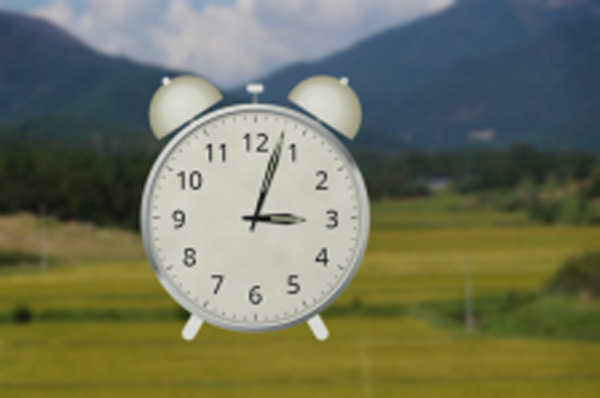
**3:03**
